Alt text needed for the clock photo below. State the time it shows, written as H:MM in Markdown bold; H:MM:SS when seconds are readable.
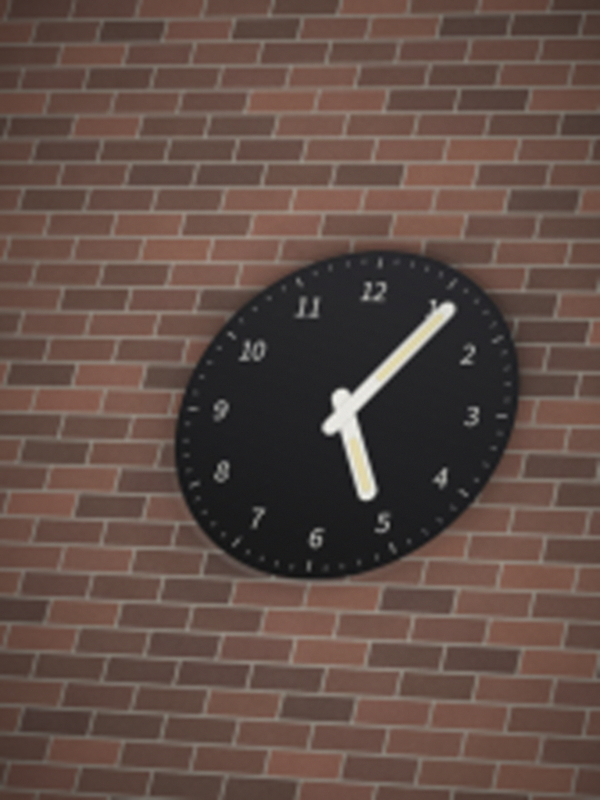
**5:06**
